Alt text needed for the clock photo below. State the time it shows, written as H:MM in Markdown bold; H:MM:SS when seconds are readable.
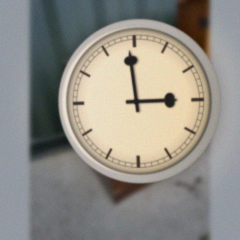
**2:59**
